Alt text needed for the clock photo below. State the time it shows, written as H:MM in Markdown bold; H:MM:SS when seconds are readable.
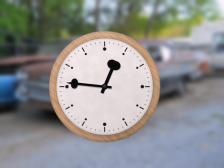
**12:46**
